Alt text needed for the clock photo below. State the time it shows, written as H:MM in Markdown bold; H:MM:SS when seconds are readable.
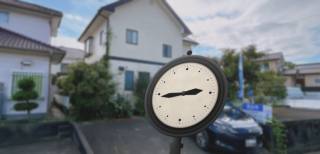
**2:44**
